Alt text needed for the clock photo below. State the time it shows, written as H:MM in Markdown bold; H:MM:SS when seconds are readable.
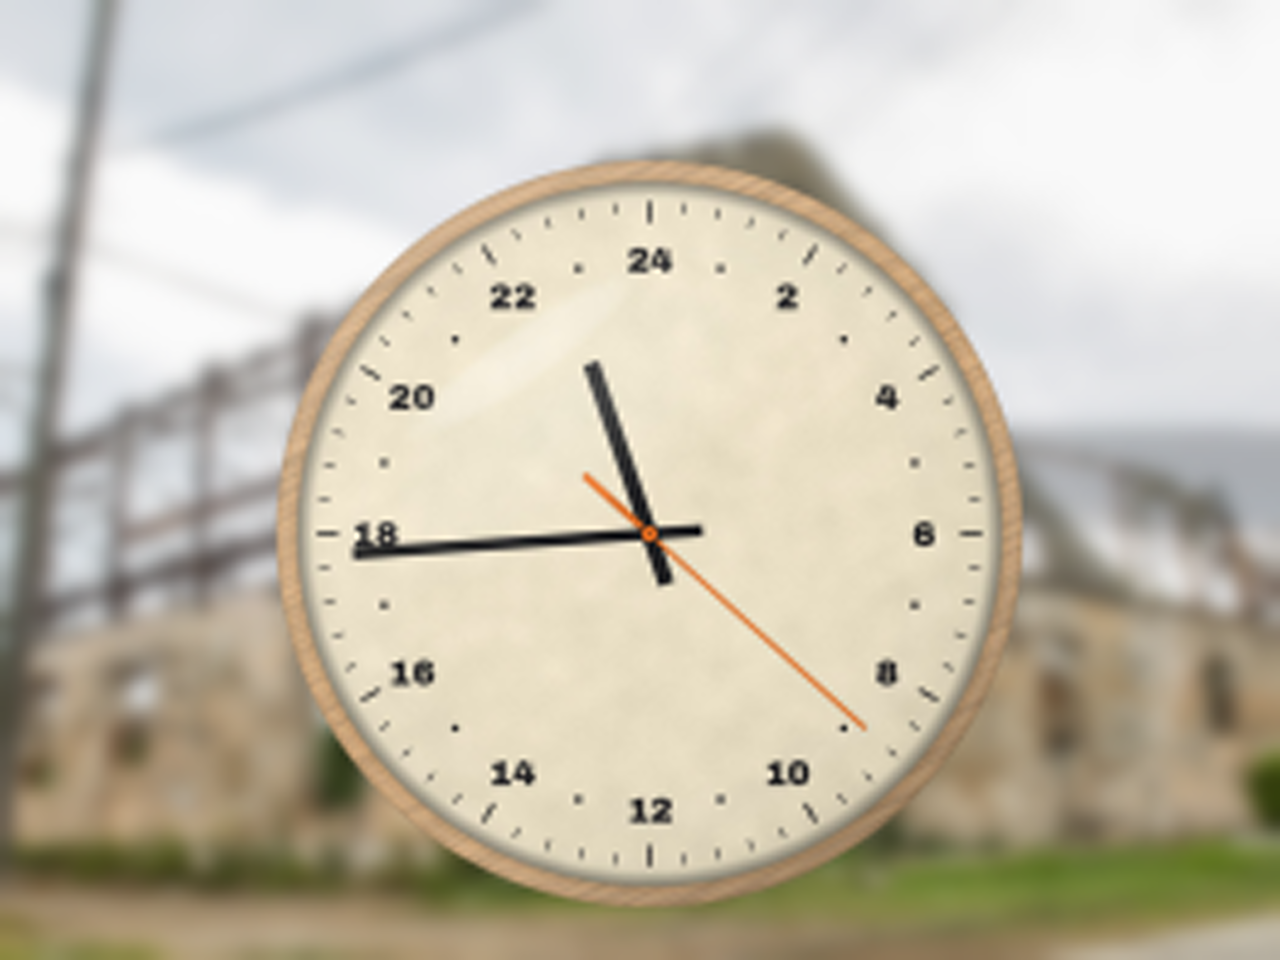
**22:44:22**
